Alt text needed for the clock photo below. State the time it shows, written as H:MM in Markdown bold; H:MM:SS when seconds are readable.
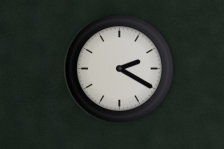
**2:20**
